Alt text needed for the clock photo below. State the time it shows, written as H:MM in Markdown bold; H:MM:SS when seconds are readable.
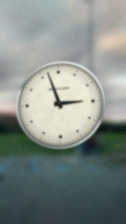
**2:57**
